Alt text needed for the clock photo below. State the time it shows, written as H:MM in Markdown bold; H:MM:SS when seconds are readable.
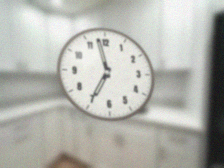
**6:58**
